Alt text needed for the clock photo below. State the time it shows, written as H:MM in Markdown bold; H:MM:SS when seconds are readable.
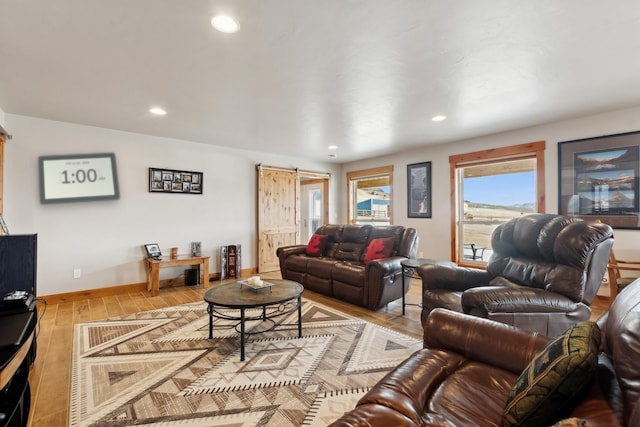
**1:00**
